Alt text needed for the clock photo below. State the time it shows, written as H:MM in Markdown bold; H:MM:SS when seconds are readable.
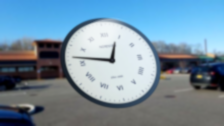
**12:47**
